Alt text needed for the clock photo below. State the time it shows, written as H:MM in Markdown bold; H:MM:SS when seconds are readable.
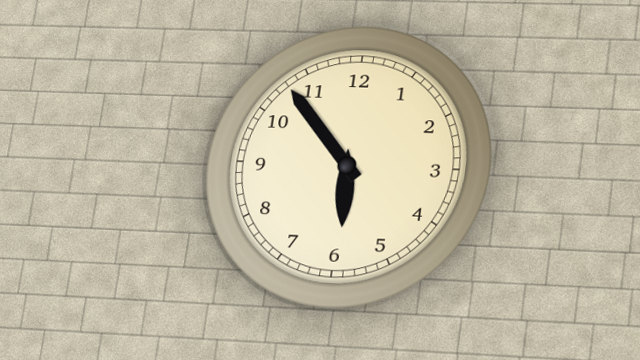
**5:53**
